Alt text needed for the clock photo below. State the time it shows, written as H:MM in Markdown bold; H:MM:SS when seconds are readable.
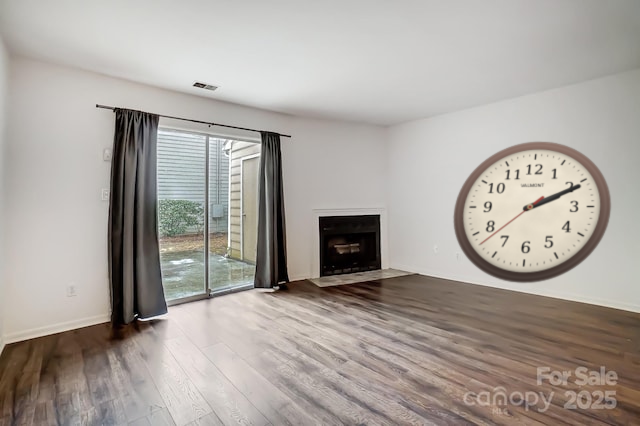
**2:10:38**
